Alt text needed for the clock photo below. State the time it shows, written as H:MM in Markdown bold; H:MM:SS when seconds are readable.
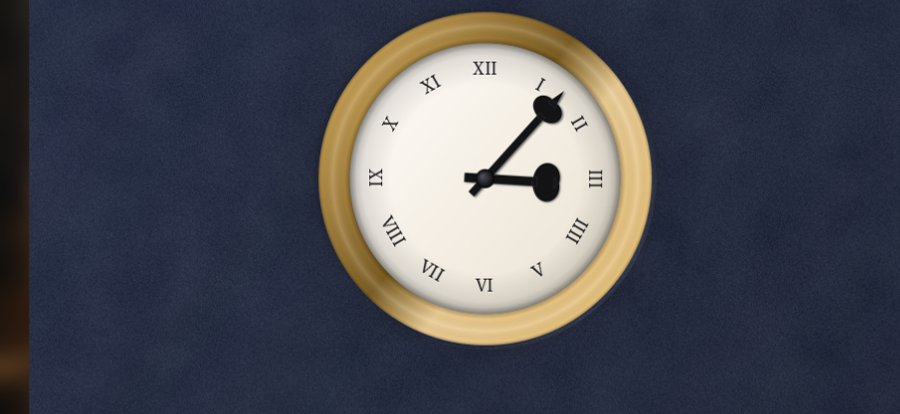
**3:07**
